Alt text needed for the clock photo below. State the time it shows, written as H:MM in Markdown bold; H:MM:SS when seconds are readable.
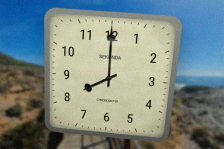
**8:00**
